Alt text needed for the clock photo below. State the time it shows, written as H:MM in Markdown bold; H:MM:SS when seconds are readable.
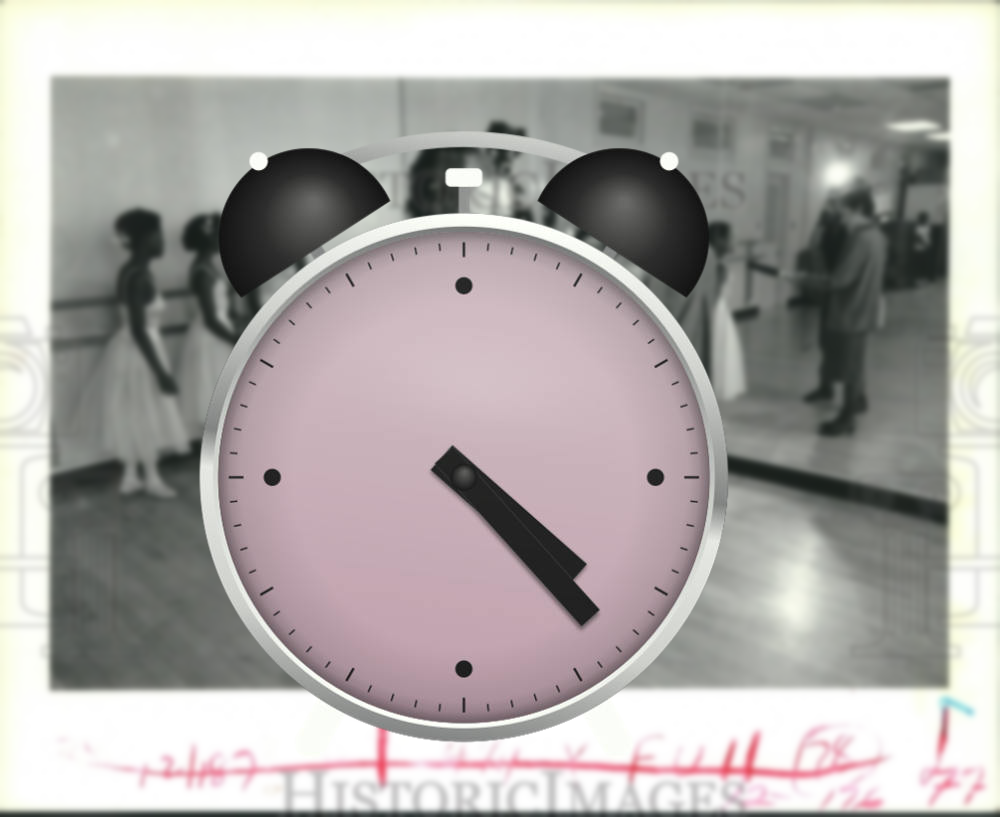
**4:23**
